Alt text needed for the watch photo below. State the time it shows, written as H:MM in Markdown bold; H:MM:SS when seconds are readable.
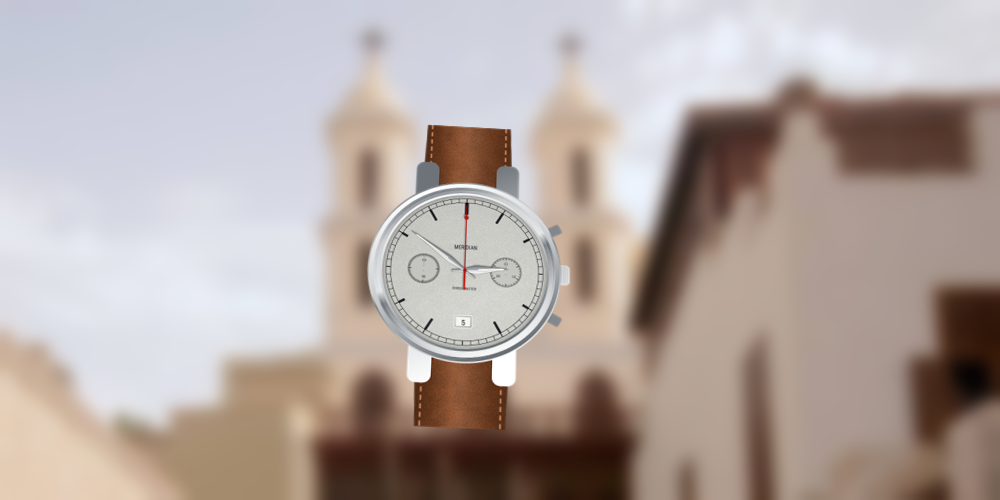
**2:51**
